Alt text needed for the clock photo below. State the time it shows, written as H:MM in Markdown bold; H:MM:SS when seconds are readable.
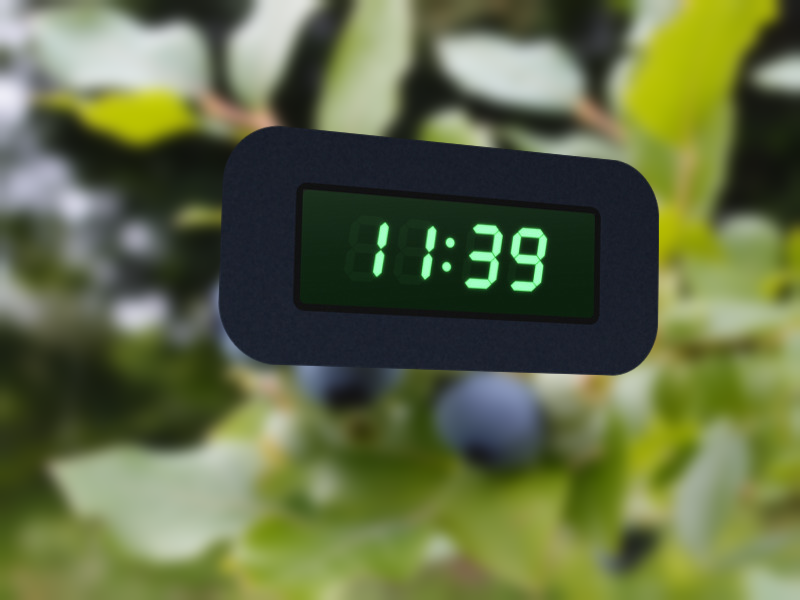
**11:39**
